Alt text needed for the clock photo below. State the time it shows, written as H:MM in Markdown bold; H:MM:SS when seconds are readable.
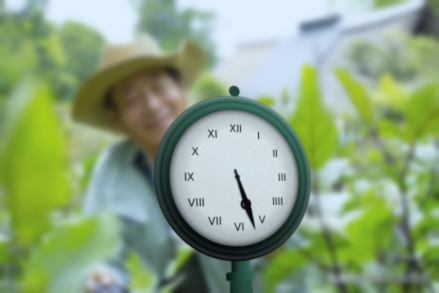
**5:27**
